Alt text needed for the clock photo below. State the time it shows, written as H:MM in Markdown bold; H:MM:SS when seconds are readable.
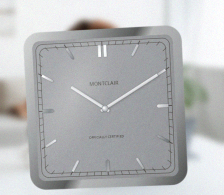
**10:10**
